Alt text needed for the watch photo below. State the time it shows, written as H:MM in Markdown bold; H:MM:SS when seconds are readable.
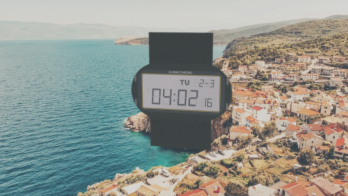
**4:02:16**
